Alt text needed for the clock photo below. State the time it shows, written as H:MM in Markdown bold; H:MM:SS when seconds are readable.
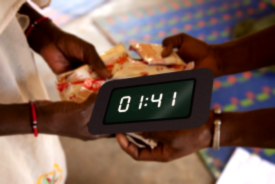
**1:41**
